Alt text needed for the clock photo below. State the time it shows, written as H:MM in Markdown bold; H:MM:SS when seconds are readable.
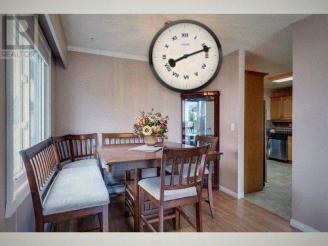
**8:12**
